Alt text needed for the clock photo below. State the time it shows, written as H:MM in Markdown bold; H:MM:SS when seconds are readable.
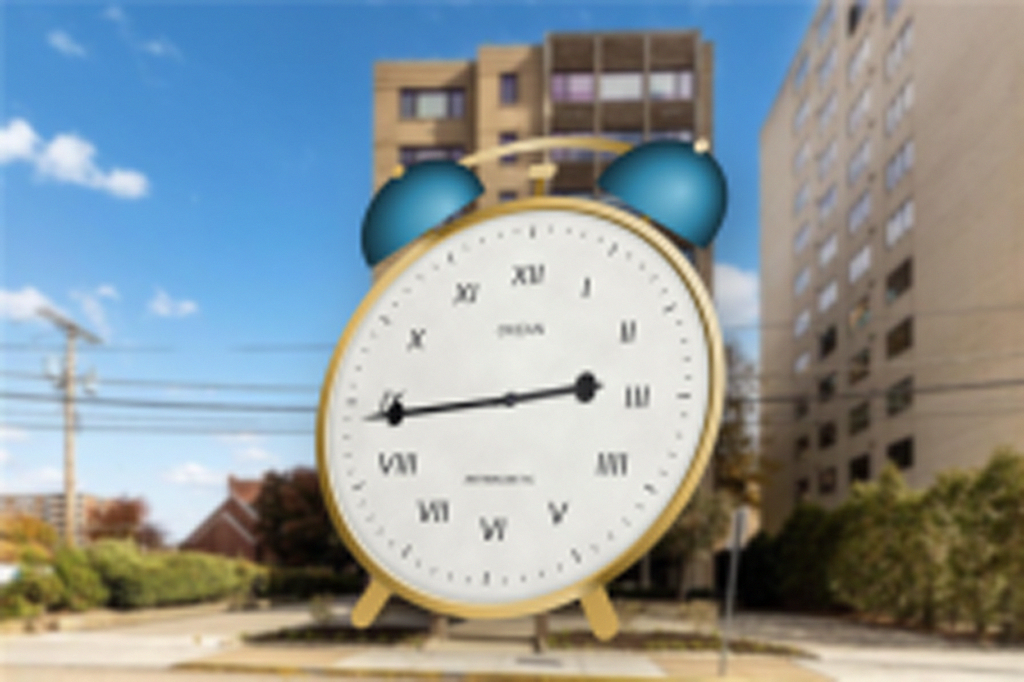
**2:44**
